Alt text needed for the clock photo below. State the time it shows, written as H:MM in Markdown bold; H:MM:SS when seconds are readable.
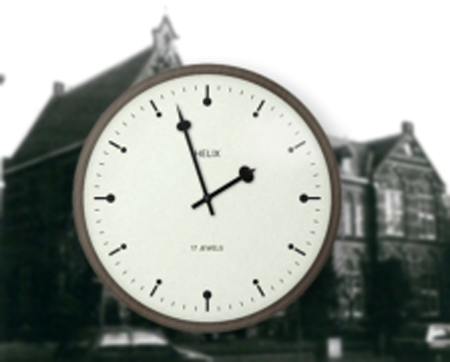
**1:57**
